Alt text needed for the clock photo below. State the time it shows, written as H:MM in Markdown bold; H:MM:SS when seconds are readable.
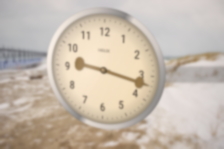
**9:17**
